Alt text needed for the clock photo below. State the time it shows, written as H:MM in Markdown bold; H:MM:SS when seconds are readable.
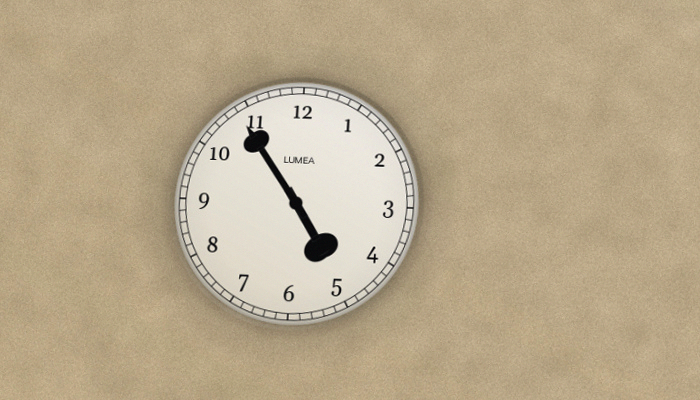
**4:54**
